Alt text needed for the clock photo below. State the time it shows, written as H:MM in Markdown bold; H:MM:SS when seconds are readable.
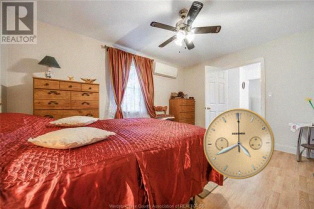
**4:41**
